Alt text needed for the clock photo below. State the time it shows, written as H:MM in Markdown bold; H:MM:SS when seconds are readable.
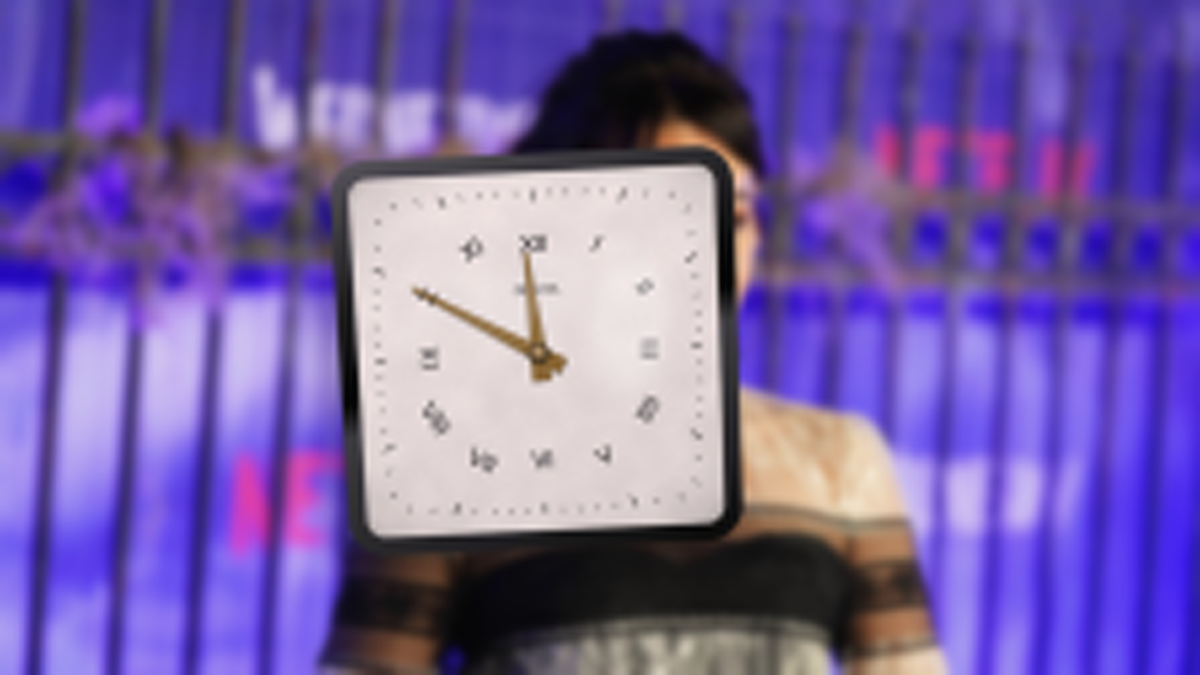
**11:50**
